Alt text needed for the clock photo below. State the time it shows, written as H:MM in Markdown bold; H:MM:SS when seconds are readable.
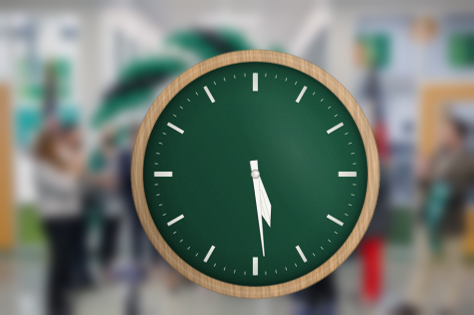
**5:29**
